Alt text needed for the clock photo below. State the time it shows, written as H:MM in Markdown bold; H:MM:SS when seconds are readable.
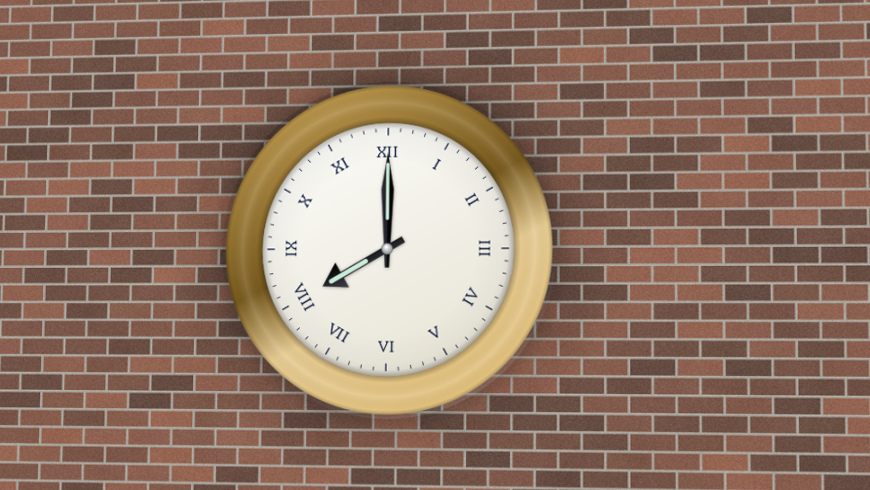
**8:00**
